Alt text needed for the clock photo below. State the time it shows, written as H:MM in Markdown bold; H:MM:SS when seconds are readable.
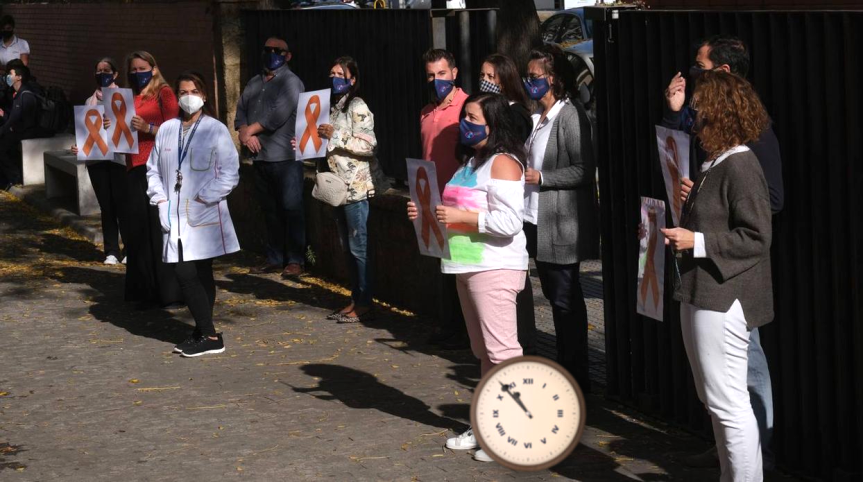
**10:53**
